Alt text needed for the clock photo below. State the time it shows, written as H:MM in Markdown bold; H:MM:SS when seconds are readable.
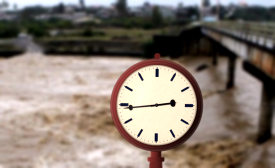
**2:44**
